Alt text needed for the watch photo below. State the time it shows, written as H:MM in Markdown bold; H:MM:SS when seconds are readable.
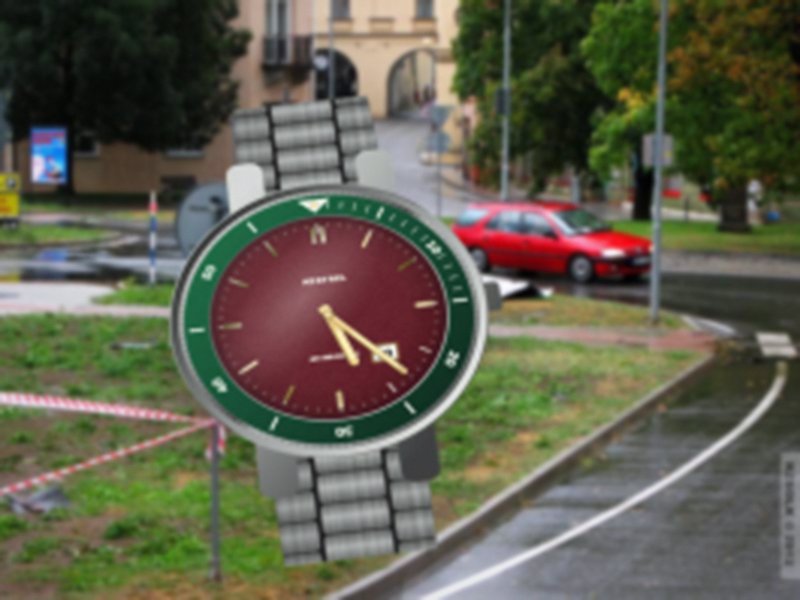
**5:23**
